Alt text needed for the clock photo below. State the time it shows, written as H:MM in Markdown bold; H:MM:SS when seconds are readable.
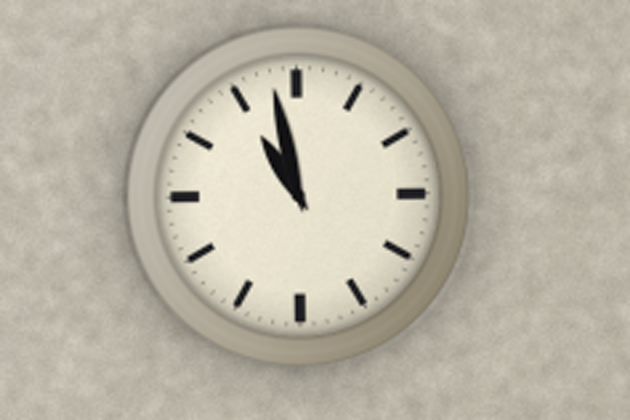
**10:58**
